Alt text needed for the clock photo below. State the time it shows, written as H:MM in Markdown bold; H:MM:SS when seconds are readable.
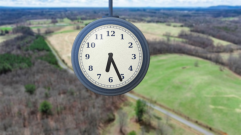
**6:26**
